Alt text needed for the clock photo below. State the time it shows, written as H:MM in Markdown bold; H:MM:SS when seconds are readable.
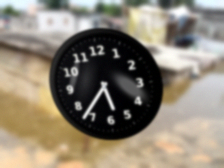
**5:37**
